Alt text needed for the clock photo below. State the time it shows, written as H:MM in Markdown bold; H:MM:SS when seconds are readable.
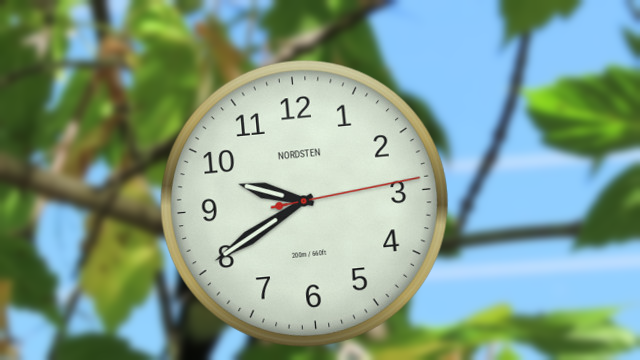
**9:40:14**
